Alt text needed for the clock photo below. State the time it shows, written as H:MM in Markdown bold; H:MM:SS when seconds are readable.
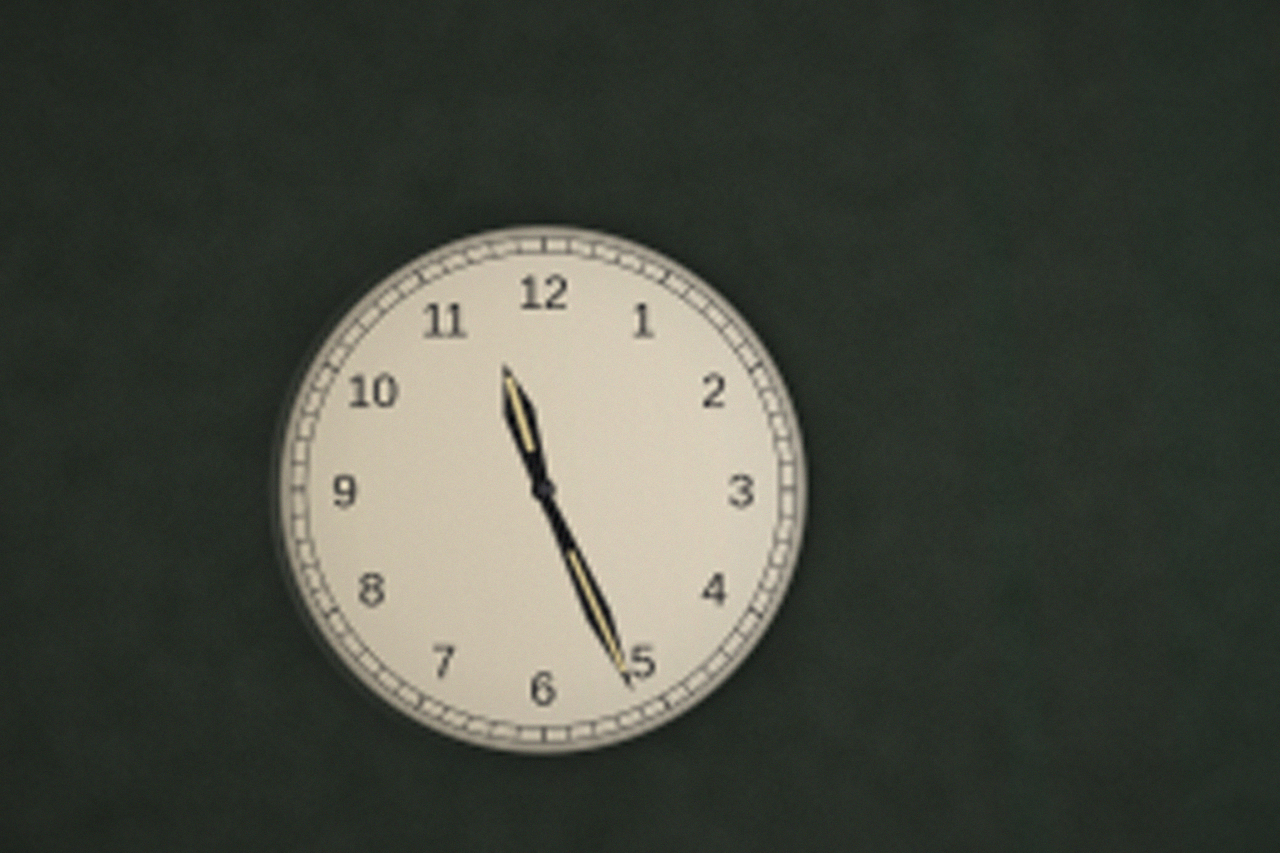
**11:26**
